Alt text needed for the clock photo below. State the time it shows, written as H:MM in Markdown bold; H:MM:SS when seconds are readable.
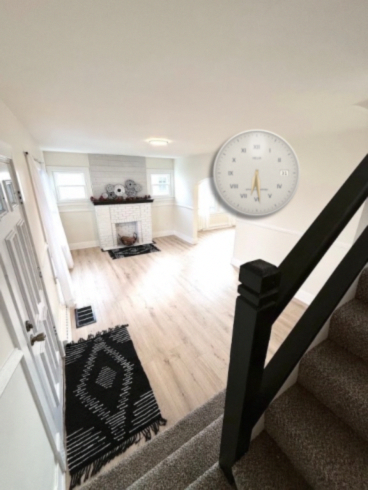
**6:29**
